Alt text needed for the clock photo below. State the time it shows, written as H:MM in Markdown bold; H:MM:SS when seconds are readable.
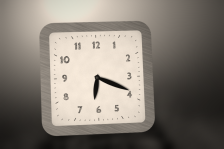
**6:19**
